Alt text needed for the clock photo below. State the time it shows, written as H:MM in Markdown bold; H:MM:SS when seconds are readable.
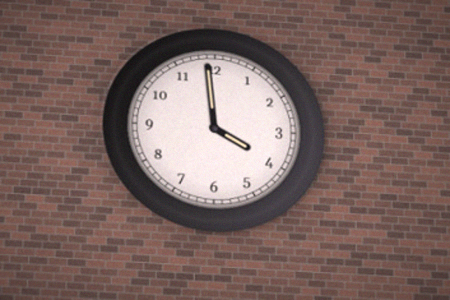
**3:59**
